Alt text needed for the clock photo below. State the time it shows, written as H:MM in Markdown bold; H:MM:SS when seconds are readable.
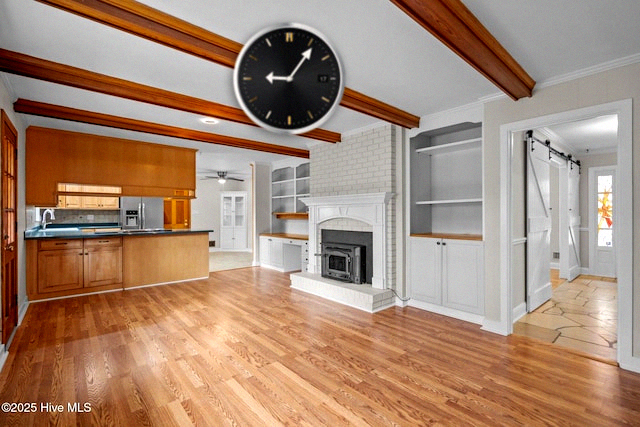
**9:06**
